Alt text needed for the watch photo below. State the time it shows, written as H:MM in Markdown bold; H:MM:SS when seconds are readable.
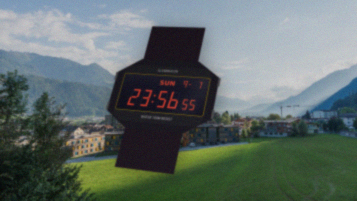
**23:56:55**
